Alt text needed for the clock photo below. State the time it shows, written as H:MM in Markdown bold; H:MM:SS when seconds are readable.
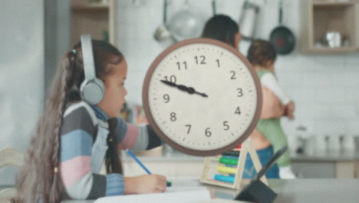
**9:49**
